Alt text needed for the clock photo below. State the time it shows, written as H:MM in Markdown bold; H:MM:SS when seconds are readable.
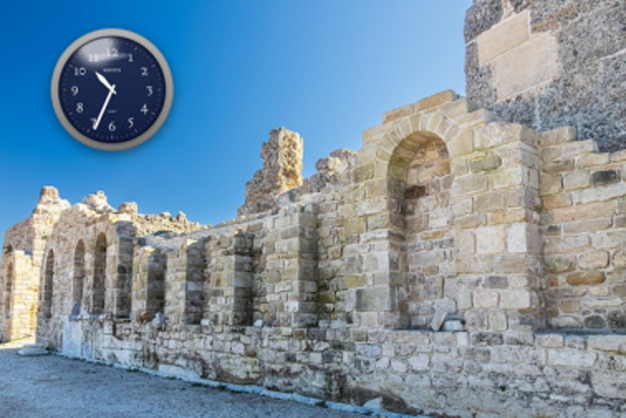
**10:34**
